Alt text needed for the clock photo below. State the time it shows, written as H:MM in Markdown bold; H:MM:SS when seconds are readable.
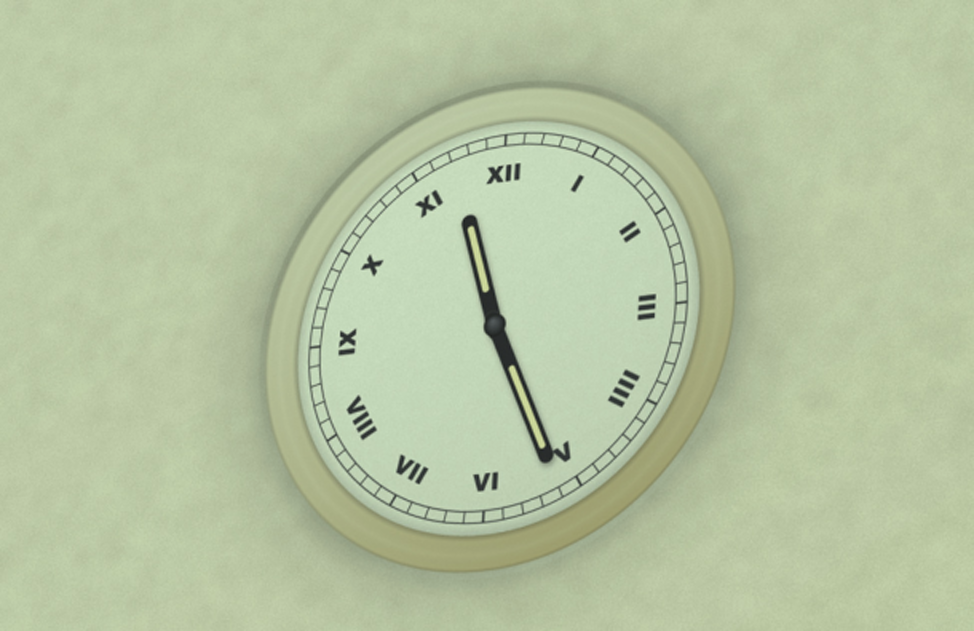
**11:26**
